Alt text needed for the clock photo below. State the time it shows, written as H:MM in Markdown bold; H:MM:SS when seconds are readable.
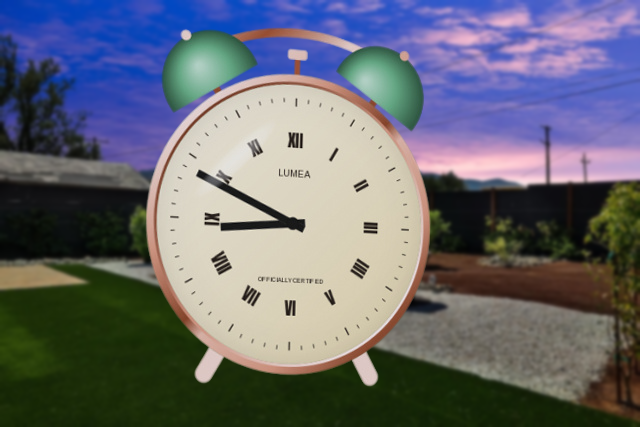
**8:49**
